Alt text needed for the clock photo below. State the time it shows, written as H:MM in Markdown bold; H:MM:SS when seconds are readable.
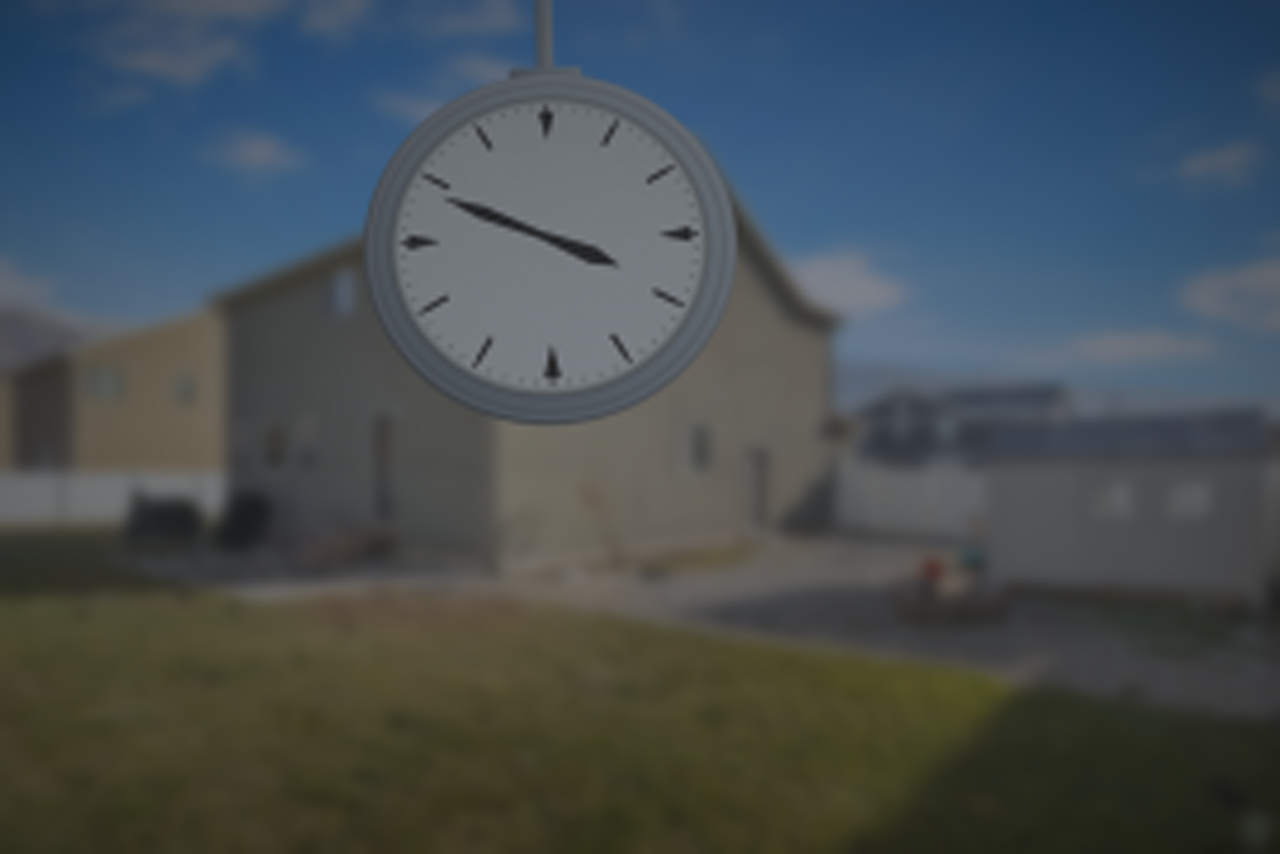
**3:49**
